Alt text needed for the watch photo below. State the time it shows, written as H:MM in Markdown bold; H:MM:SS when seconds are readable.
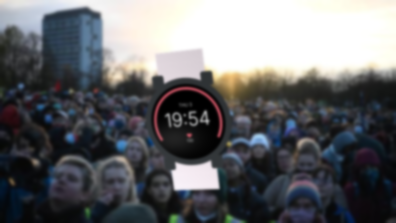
**19:54**
